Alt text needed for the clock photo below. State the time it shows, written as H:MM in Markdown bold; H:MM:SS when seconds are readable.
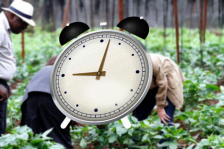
**9:02**
